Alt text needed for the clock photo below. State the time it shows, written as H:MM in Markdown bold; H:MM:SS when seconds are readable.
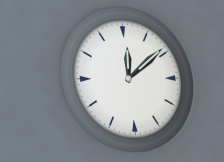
**12:09**
